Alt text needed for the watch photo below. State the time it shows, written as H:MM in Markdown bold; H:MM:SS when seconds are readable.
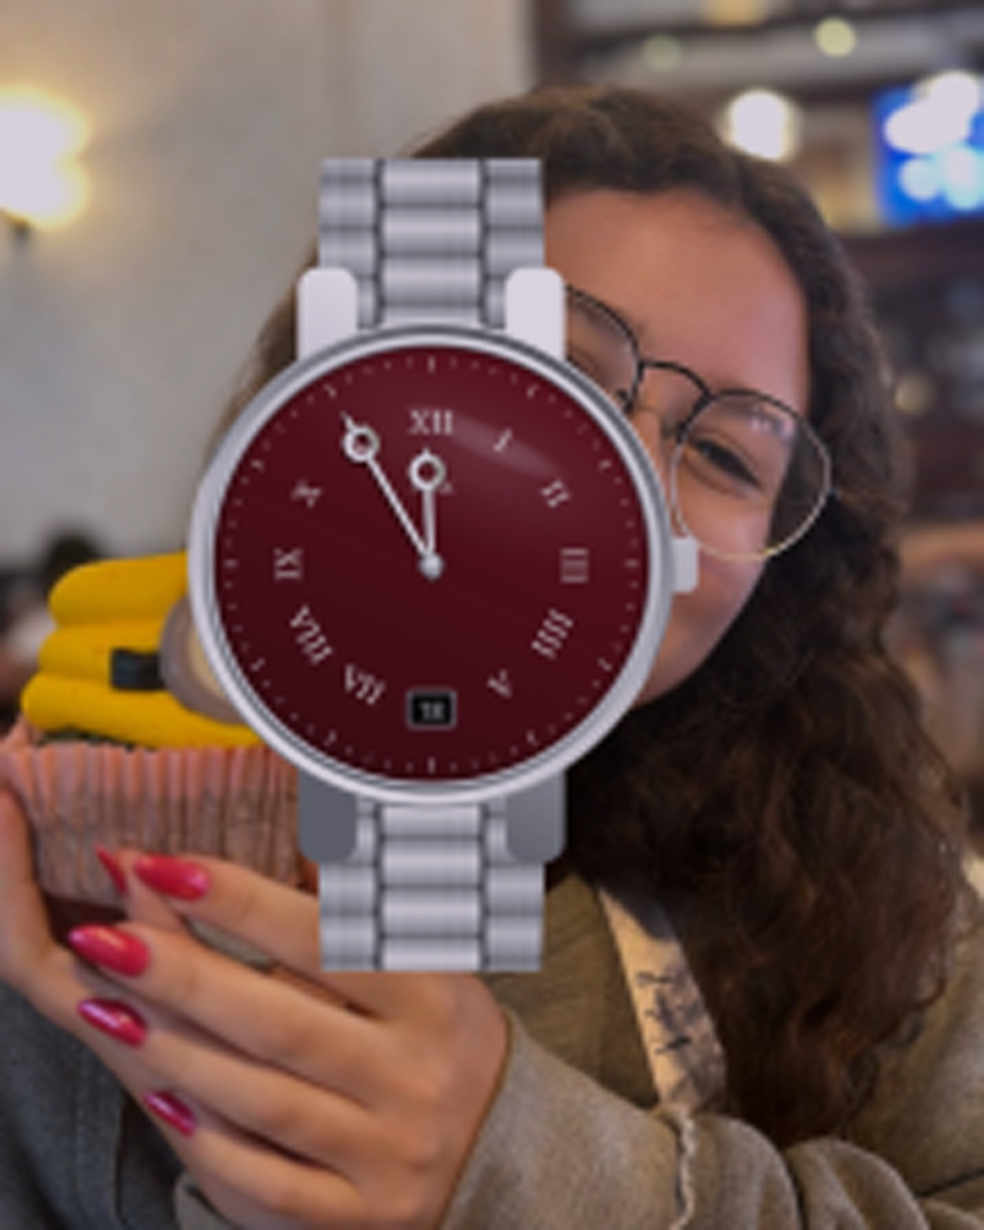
**11:55**
